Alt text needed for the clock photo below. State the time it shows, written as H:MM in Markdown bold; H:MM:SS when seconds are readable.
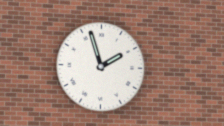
**1:57**
